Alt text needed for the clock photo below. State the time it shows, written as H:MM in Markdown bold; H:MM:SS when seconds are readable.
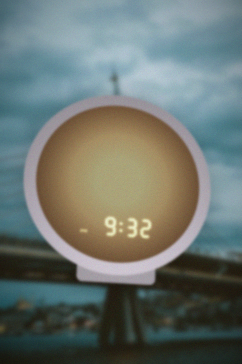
**9:32**
